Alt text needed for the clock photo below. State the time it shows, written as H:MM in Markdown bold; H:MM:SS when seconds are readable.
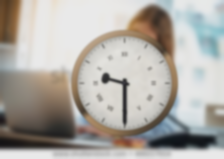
**9:30**
